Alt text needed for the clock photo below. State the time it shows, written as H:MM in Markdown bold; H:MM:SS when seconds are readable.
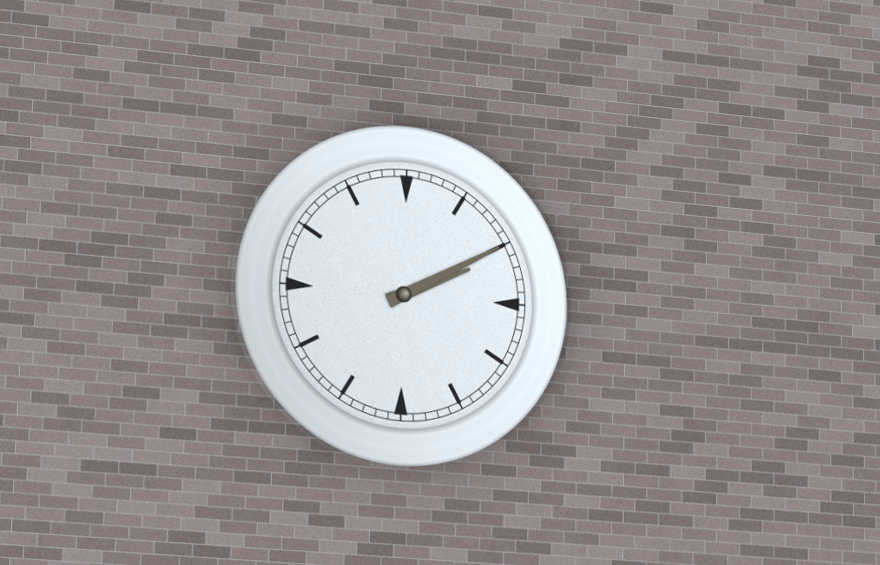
**2:10**
